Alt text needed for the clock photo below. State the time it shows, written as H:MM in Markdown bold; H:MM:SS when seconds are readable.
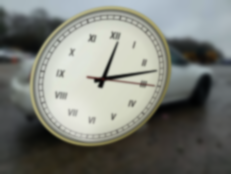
**12:12:15**
